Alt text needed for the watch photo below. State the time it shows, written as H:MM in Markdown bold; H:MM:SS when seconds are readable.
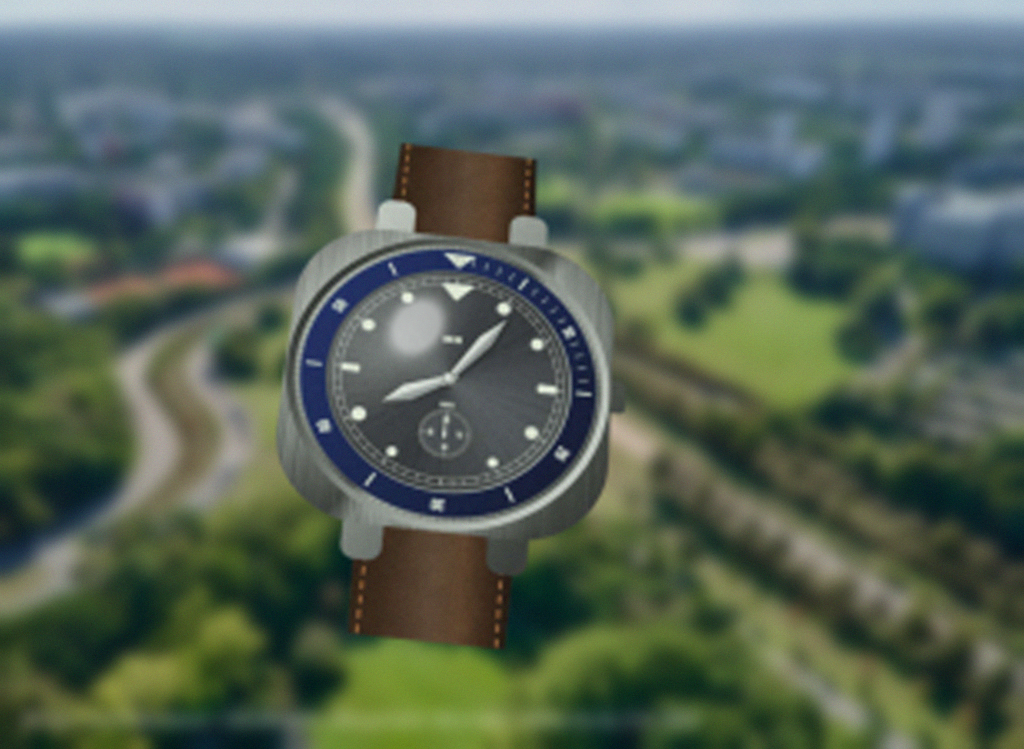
**8:06**
